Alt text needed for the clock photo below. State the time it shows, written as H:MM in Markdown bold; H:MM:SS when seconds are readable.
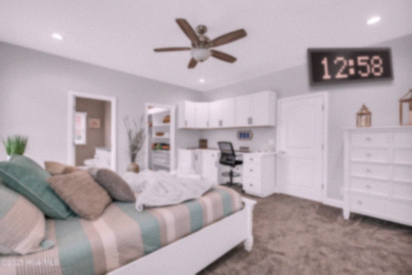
**12:58**
